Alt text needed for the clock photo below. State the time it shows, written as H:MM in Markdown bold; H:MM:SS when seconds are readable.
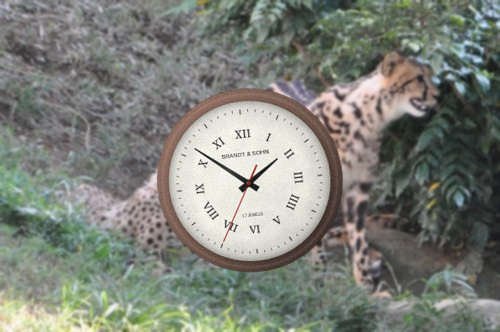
**1:51:35**
